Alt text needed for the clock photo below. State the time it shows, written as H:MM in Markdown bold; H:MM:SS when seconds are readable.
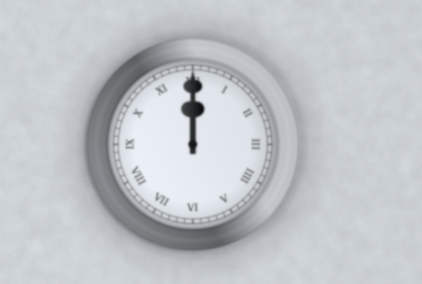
**12:00**
